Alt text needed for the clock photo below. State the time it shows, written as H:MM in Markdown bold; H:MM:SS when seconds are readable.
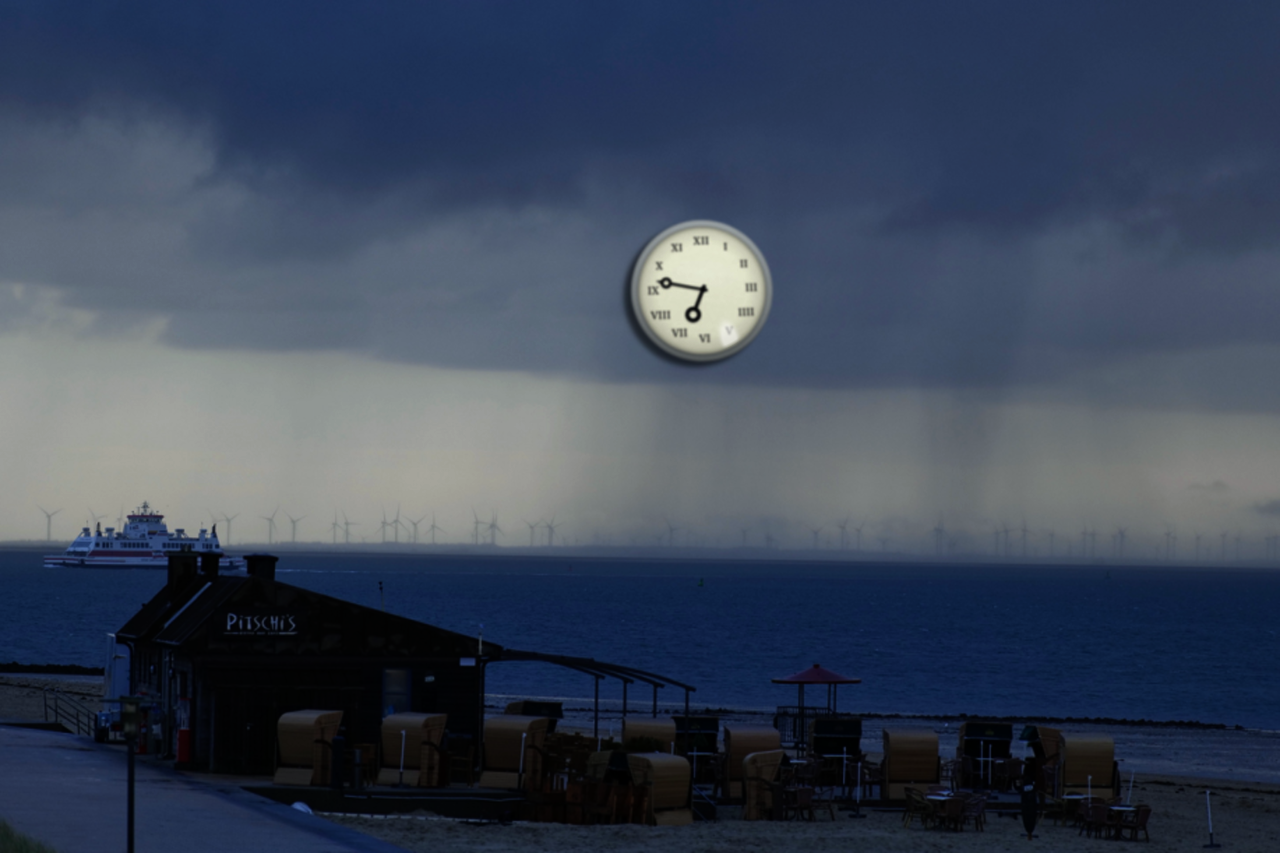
**6:47**
